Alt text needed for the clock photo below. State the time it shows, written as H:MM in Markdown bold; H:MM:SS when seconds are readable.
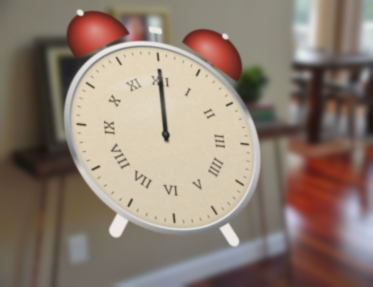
**12:00**
